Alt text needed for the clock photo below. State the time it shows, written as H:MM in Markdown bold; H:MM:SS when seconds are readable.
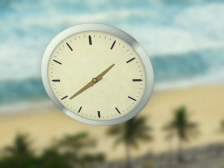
**1:39**
